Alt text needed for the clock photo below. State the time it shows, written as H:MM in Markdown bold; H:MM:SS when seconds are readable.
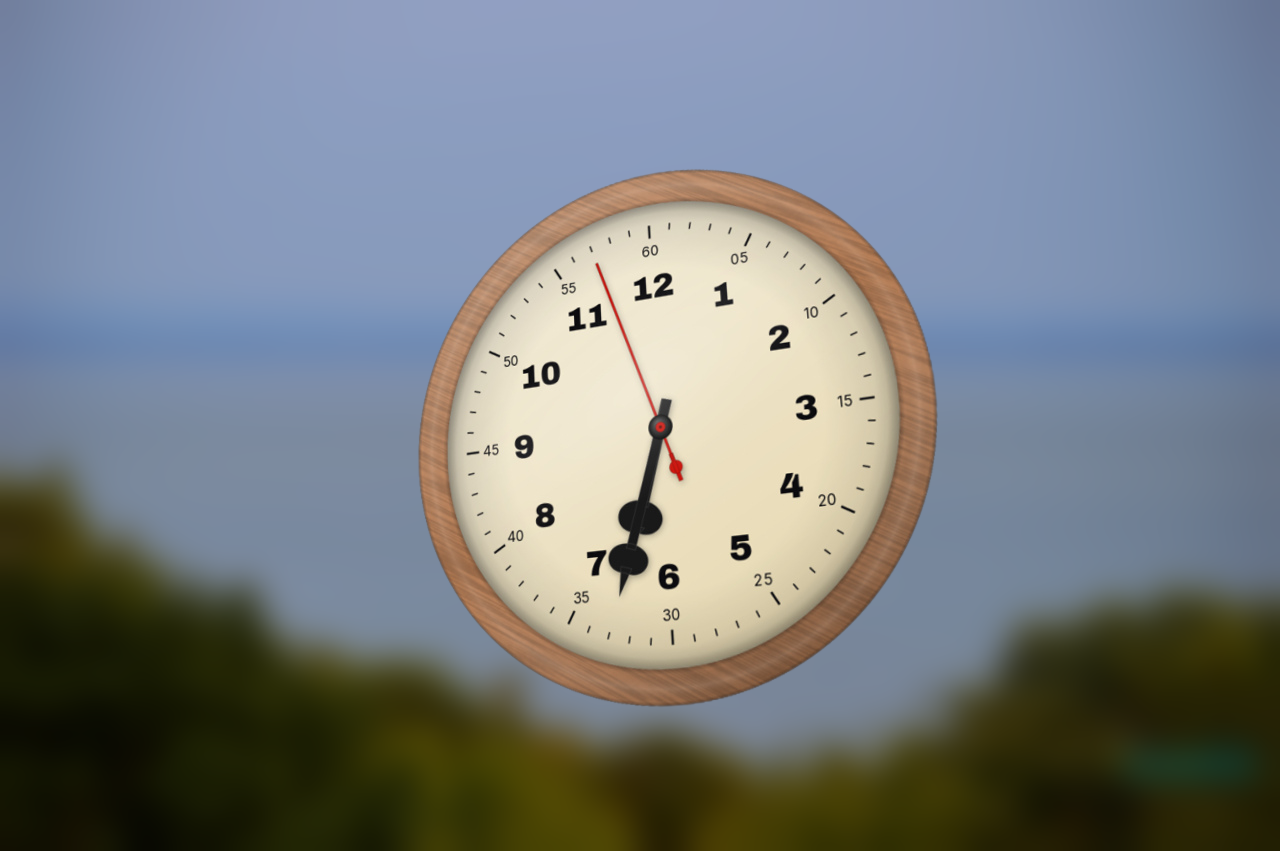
**6:32:57**
